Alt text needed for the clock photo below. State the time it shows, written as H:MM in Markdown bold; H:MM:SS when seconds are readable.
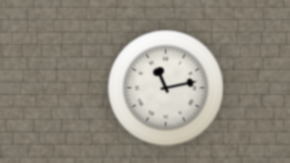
**11:13**
